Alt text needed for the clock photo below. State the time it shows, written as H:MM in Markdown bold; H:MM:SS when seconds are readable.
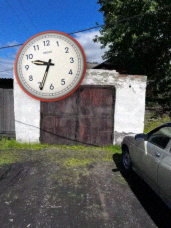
**9:34**
